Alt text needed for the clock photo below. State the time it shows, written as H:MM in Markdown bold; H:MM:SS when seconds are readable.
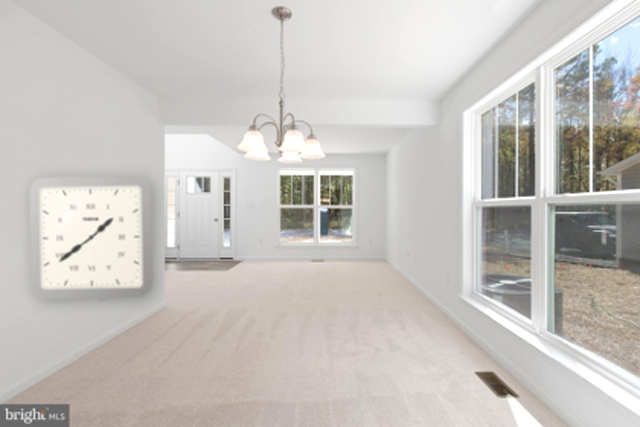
**1:39**
